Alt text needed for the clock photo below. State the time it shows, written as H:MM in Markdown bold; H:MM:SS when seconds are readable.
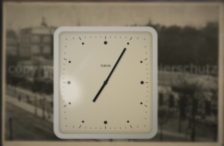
**7:05**
